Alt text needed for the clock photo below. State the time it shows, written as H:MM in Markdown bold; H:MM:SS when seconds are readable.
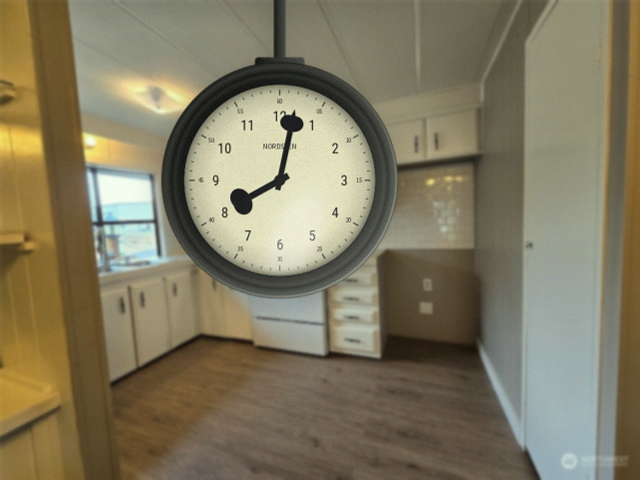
**8:02**
